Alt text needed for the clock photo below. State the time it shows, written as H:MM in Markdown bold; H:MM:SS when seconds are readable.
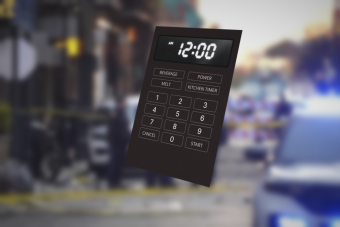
**12:00**
